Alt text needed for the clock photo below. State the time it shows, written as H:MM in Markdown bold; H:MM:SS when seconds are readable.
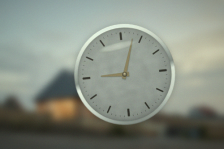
**9:03**
